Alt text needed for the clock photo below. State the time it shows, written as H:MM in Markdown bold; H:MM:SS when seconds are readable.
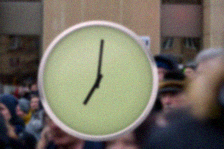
**7:01**
